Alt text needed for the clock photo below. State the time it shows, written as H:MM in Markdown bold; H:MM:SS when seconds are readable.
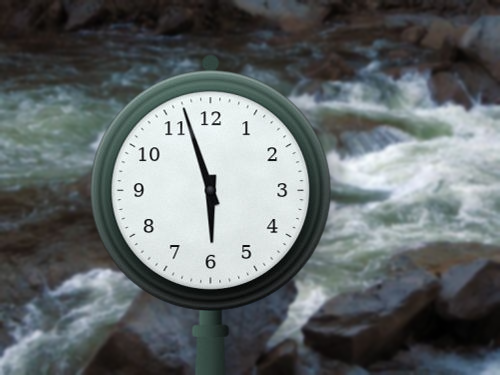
**5:57**
